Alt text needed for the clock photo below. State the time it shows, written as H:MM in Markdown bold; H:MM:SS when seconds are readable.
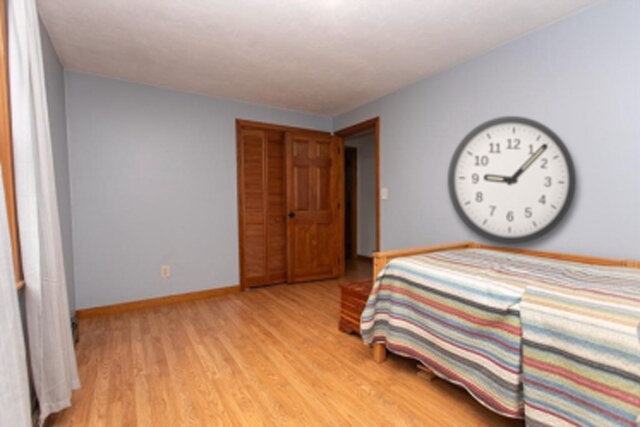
**9:07**
